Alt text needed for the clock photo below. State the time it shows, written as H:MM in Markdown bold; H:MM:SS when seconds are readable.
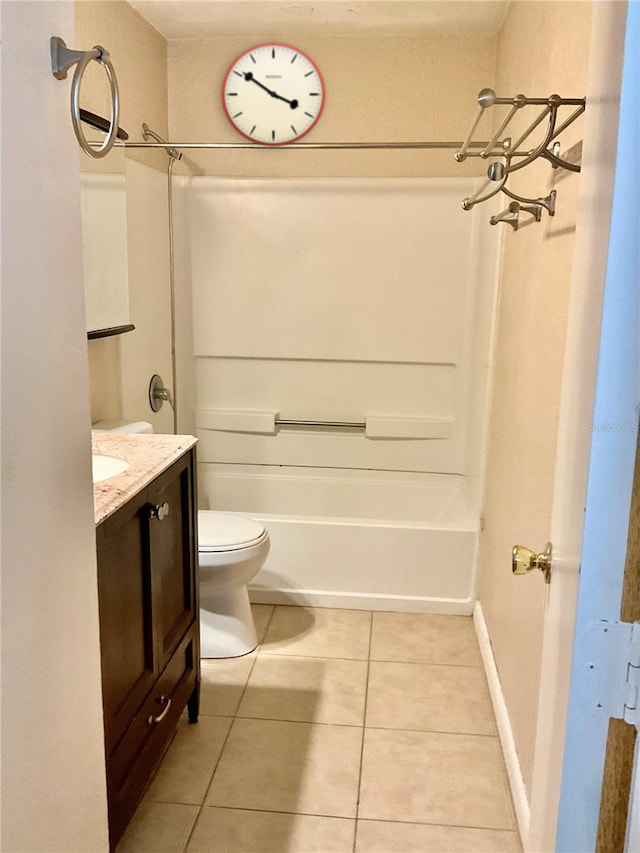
**3:51**
